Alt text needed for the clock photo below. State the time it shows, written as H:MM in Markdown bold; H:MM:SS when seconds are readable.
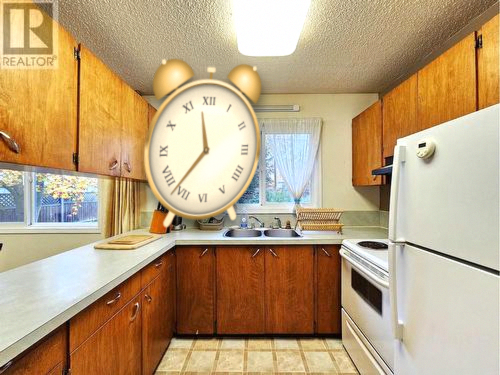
**11:37**
